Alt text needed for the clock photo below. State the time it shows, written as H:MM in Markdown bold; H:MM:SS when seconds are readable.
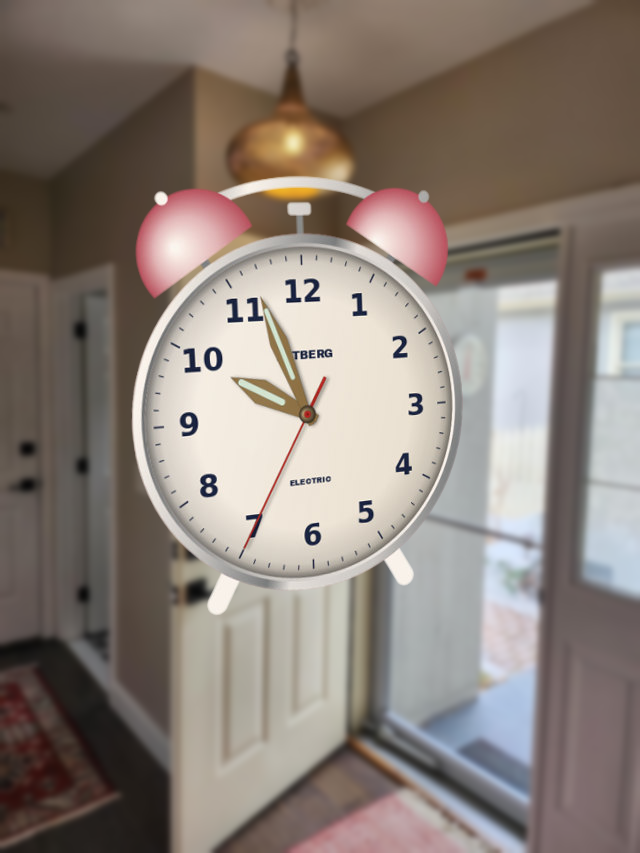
**9:56:35**
